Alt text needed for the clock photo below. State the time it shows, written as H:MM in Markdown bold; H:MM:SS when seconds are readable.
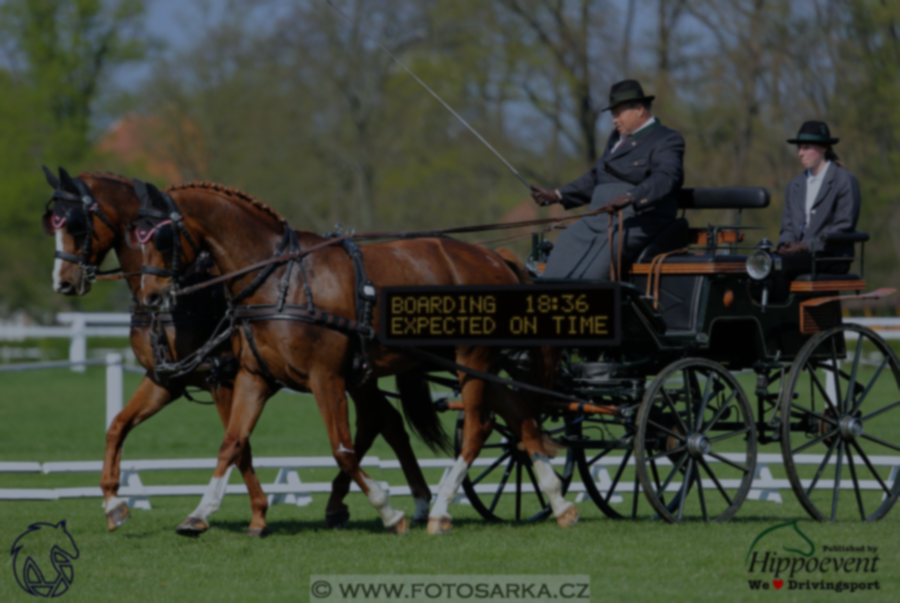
**18:36**
